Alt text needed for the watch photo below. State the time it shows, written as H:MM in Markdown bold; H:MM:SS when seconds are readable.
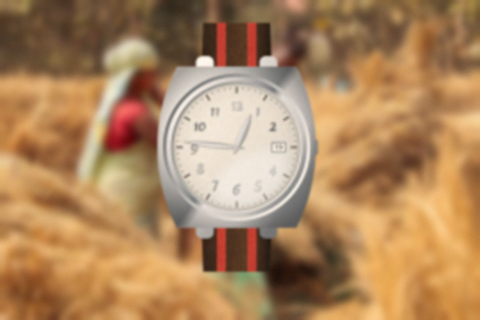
**12:46**
